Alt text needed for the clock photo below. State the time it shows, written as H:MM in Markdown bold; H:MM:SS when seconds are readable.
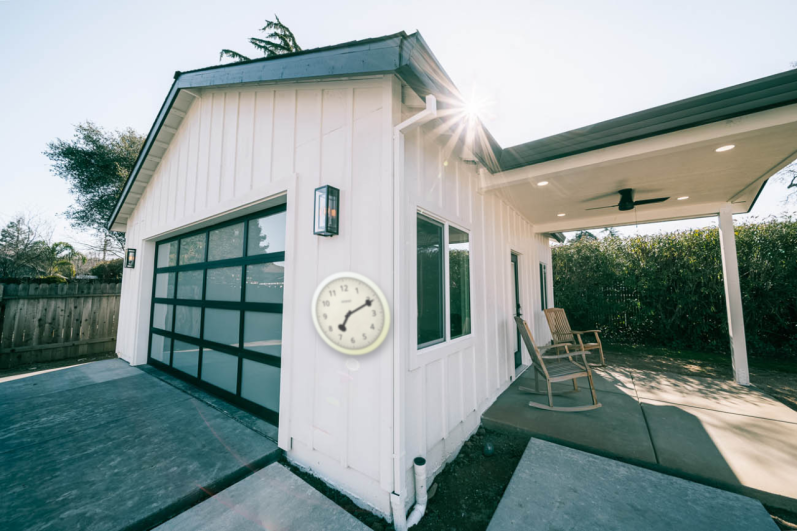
**7:11**
